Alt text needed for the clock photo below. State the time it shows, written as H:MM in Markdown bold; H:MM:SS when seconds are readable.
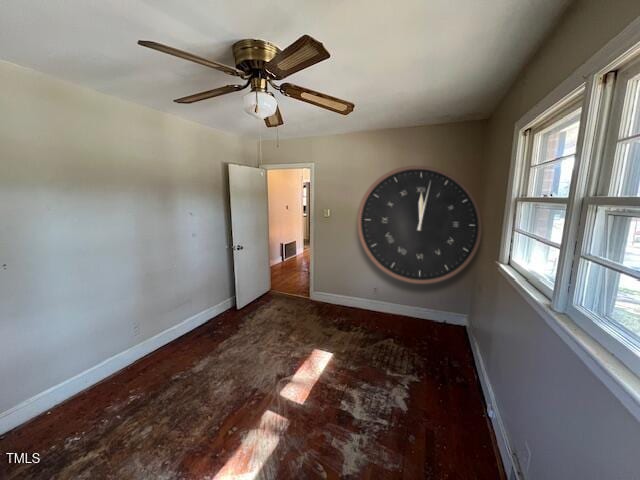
**12:02**
